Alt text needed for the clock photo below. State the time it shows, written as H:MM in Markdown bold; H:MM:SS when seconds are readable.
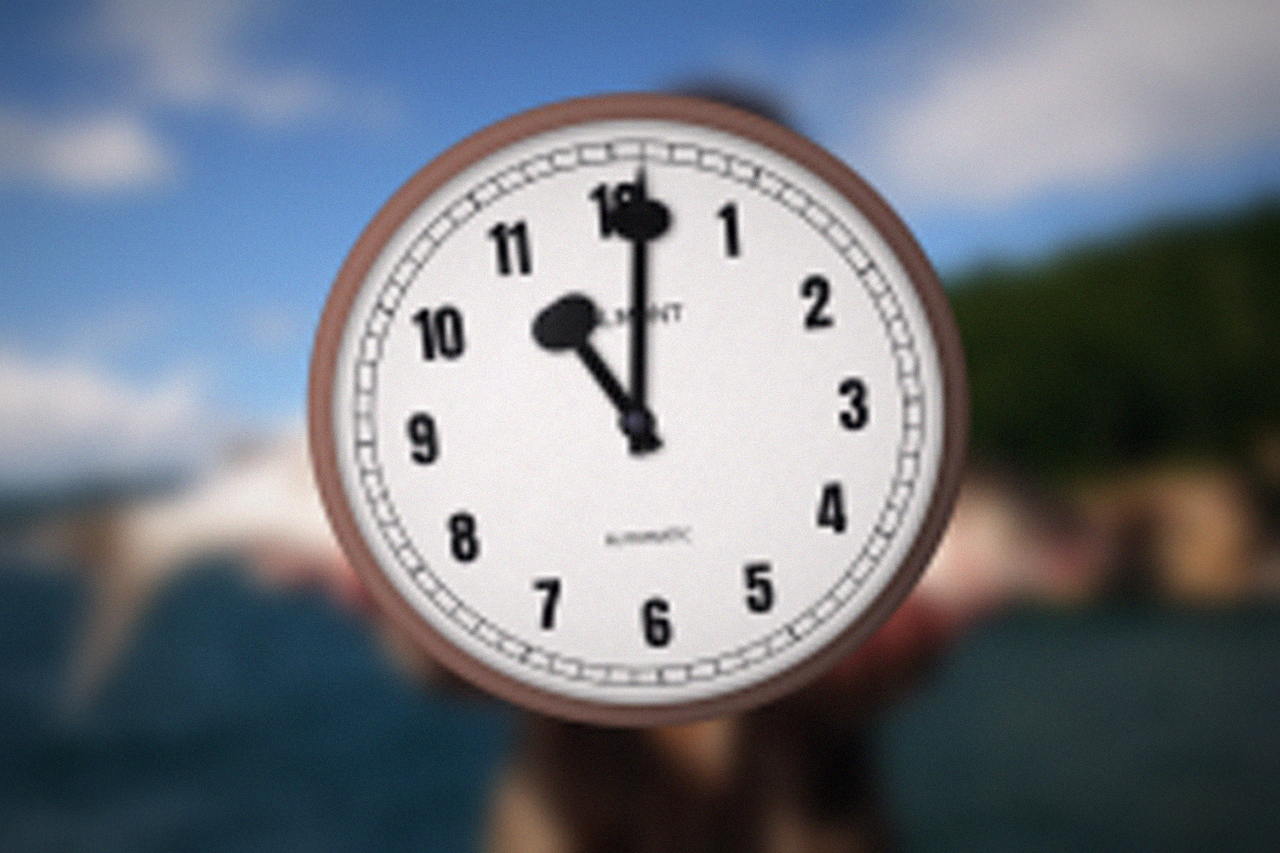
**11:01**
